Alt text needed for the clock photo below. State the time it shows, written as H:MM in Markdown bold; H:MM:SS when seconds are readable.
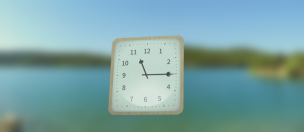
**11:15**
